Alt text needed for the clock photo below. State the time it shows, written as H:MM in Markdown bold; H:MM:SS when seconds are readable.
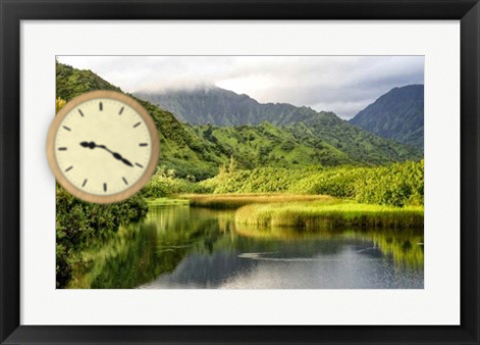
**9:21**
